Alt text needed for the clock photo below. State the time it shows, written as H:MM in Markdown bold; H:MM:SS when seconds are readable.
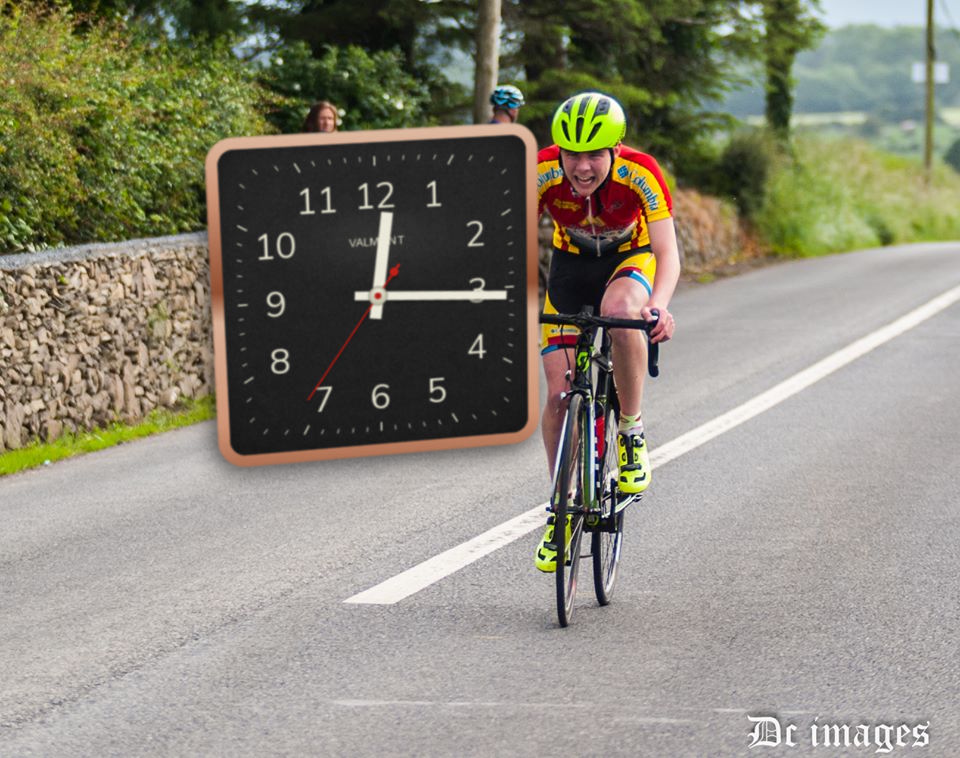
**12:15:36**
